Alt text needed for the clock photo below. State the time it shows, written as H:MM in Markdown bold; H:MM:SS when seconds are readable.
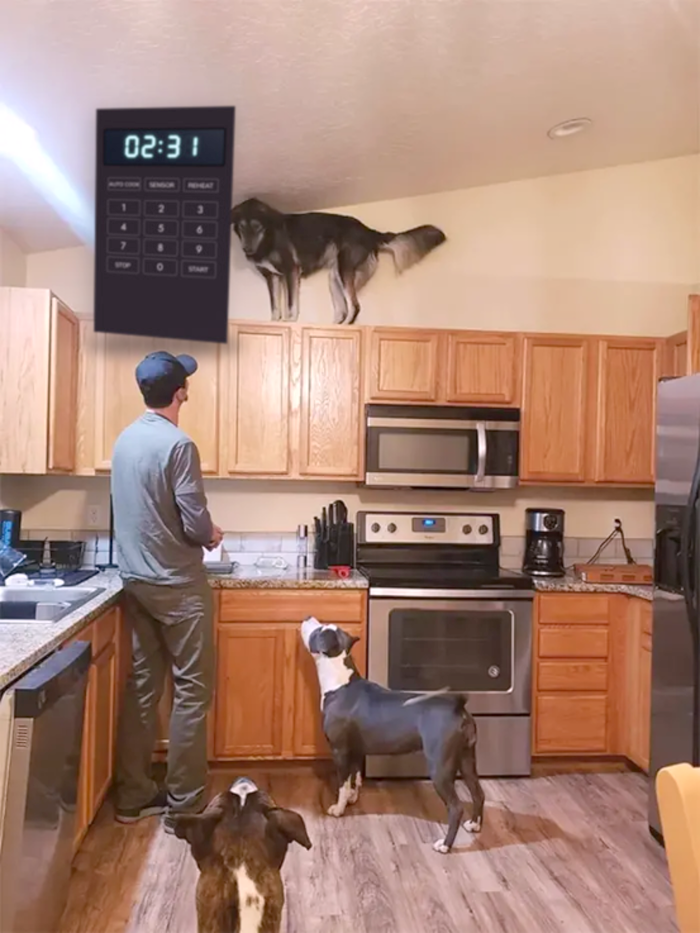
**2:31**
